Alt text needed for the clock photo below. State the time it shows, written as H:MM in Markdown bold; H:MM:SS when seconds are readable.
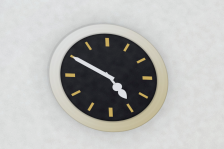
**4:50**
